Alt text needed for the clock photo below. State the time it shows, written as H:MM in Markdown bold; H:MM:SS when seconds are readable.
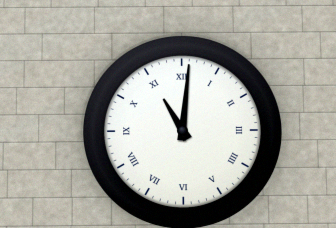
**11:01**
